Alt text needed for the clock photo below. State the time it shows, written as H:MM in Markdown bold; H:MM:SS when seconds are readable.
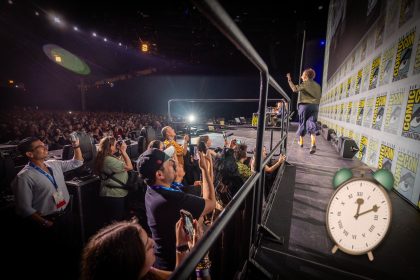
**12:11**
